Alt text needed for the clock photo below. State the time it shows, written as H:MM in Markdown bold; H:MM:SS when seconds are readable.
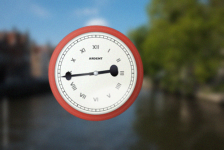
**2:44**
